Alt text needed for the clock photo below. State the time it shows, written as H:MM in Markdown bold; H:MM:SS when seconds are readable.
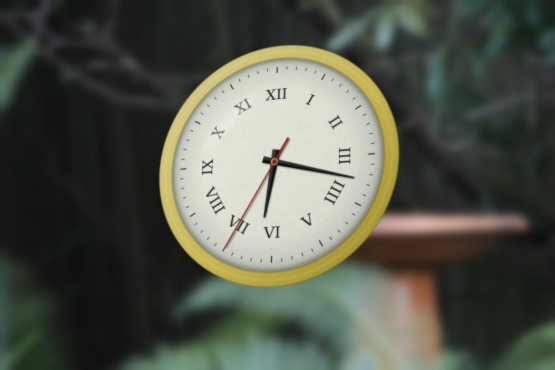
**6:17:35**
